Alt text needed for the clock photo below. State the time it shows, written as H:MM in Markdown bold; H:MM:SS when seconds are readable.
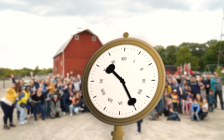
**10:25**
